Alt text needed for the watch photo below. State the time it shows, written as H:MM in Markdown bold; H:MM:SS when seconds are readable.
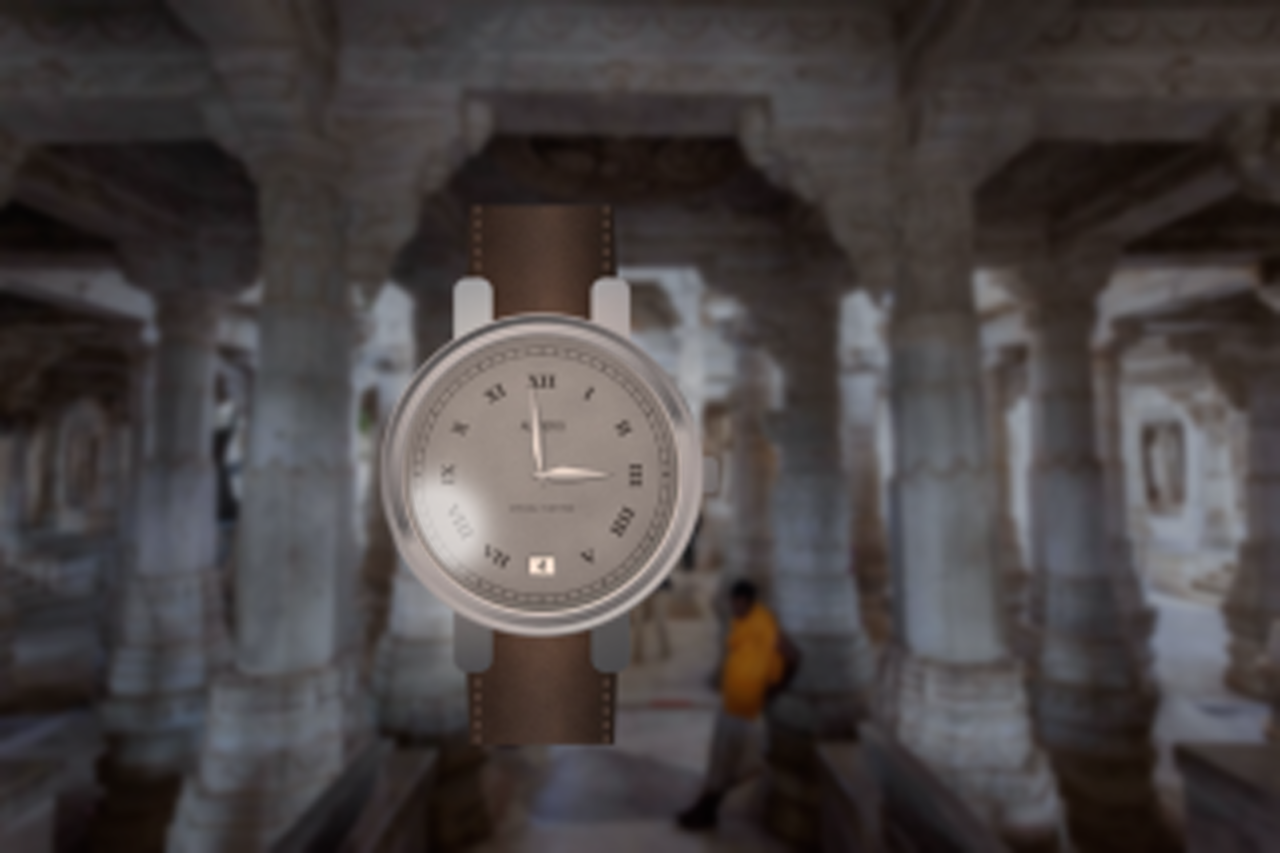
**2:59**
